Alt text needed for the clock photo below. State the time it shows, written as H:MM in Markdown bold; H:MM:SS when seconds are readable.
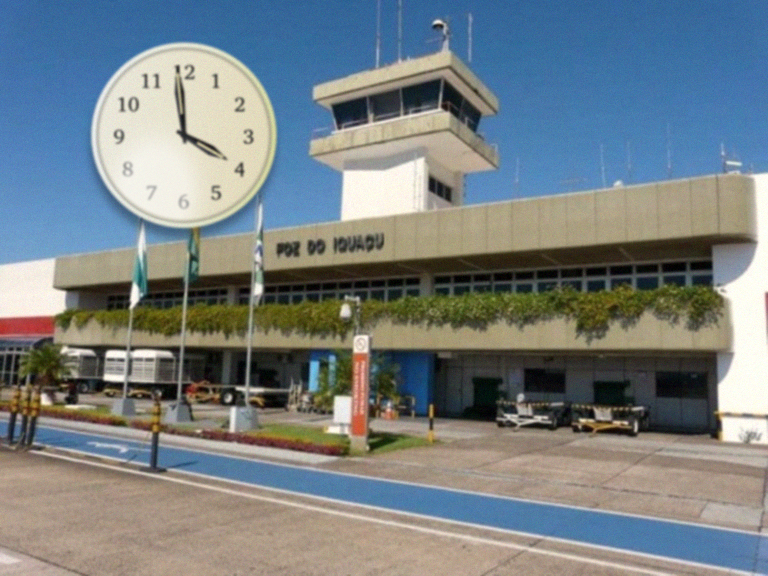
**3:59**
